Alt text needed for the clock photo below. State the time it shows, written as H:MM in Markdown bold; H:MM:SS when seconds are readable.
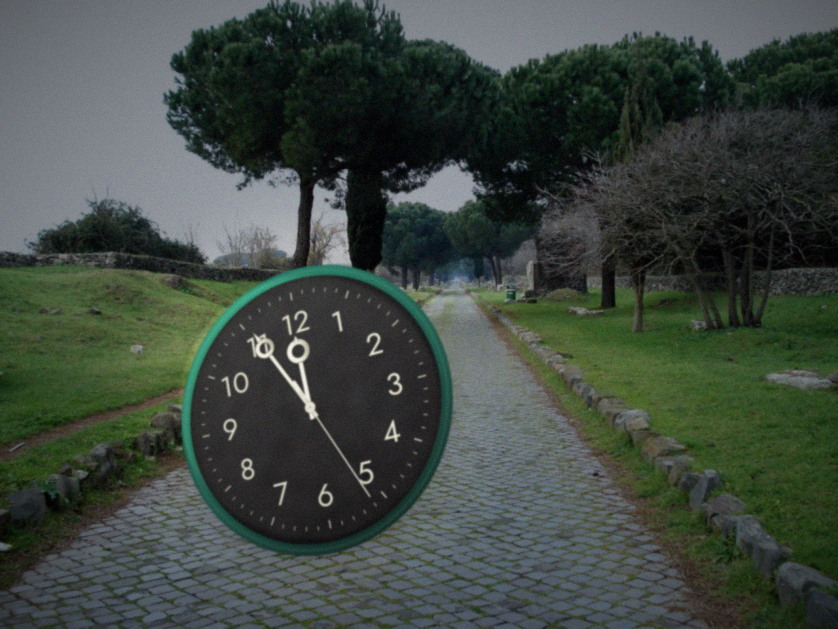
**11:55:26**
